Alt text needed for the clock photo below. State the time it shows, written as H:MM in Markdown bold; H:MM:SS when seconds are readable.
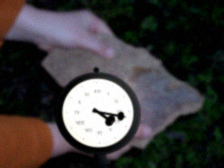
**4:17**
